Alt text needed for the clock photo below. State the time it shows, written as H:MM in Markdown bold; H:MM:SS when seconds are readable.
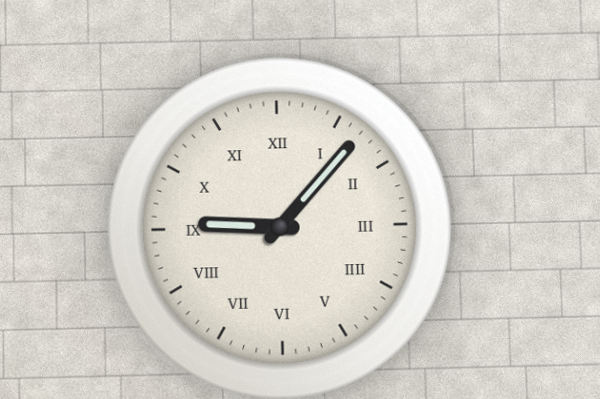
**9:07**
